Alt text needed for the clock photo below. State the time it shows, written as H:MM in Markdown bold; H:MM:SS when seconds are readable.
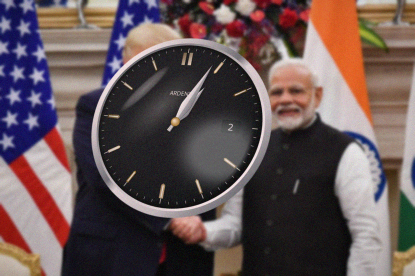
**1:04**
